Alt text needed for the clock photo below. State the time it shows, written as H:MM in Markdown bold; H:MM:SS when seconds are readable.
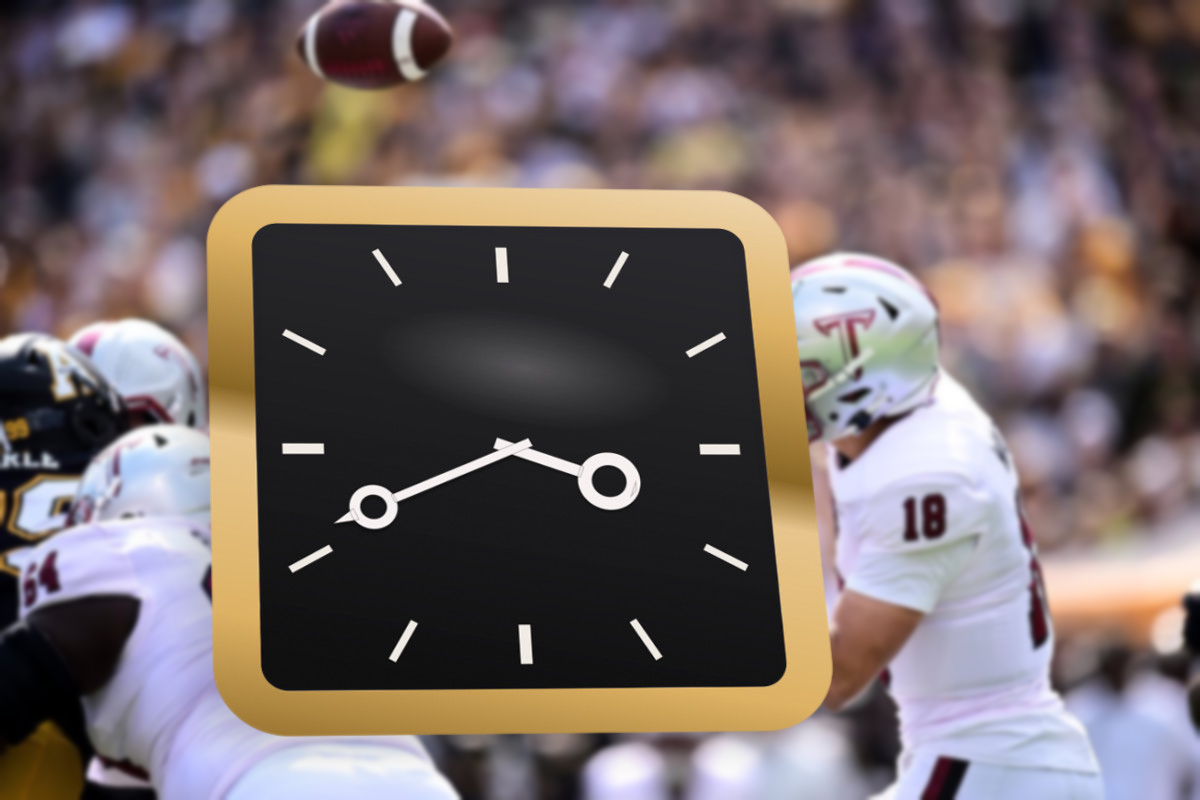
**3:41**
